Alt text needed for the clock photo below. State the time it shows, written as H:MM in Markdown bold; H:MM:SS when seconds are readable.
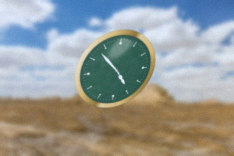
**4:53**
